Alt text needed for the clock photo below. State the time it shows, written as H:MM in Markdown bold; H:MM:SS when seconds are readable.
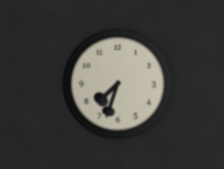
**7:33**
